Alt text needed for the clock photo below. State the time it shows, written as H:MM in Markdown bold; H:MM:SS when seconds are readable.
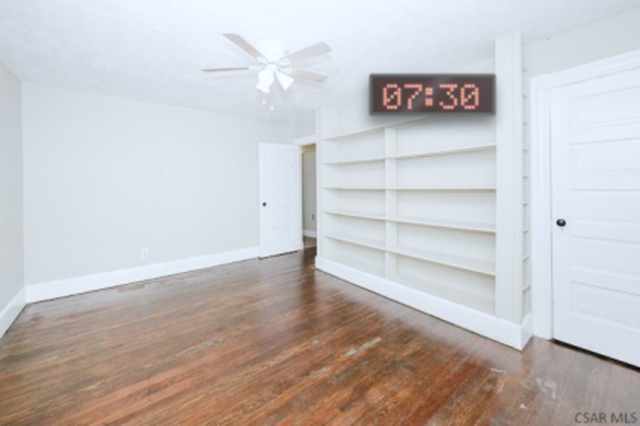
**7:30**
